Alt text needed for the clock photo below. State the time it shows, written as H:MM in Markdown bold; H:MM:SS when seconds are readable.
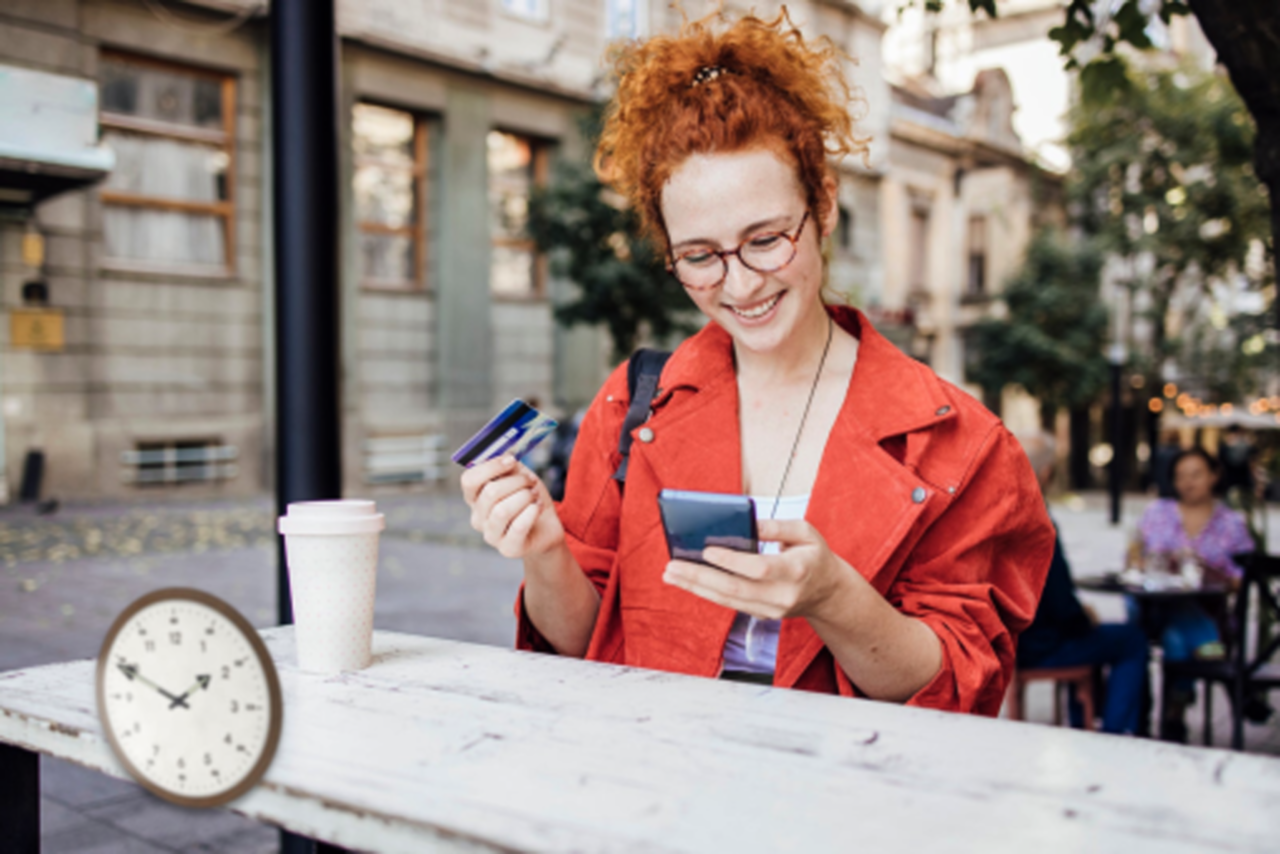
**1:49**
